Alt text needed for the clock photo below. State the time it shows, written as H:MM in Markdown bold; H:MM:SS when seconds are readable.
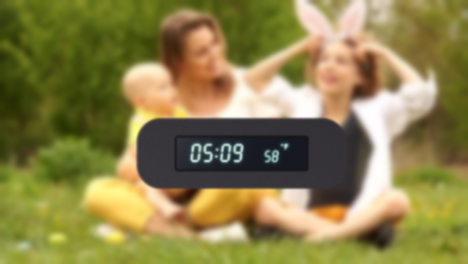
**5:09**
